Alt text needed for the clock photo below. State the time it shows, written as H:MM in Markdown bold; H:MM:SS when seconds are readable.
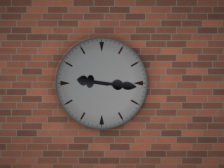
**9:16**
